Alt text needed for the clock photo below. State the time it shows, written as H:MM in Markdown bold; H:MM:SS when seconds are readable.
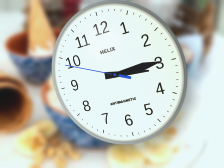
**3:14:49**
